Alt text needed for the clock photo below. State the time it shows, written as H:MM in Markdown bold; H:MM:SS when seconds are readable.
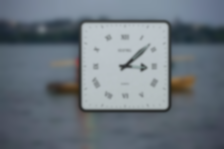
**3:08**
